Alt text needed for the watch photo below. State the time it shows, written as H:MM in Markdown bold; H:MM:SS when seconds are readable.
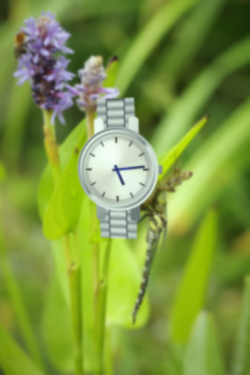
**5:14**
